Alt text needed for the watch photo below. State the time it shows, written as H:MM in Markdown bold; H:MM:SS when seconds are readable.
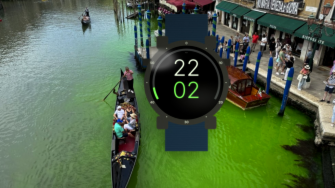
**22:02**
